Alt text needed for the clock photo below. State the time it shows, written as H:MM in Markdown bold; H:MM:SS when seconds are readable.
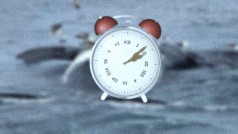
**2:08**
